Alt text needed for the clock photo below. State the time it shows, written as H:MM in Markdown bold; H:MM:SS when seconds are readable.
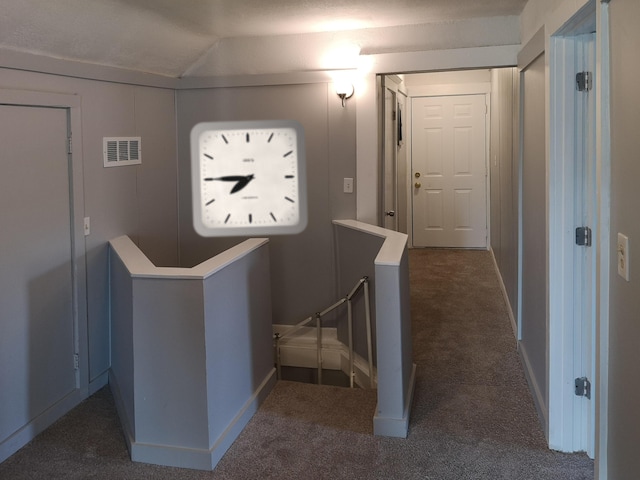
**7:45**
